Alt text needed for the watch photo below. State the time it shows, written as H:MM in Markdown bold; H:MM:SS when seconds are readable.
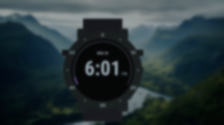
**6:01**
